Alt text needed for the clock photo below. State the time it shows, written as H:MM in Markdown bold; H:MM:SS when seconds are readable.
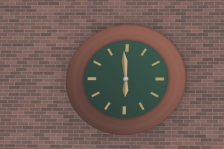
**5:59**
